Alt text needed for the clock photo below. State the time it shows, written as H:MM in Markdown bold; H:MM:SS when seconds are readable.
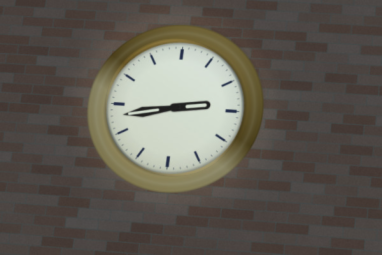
**2:43**
